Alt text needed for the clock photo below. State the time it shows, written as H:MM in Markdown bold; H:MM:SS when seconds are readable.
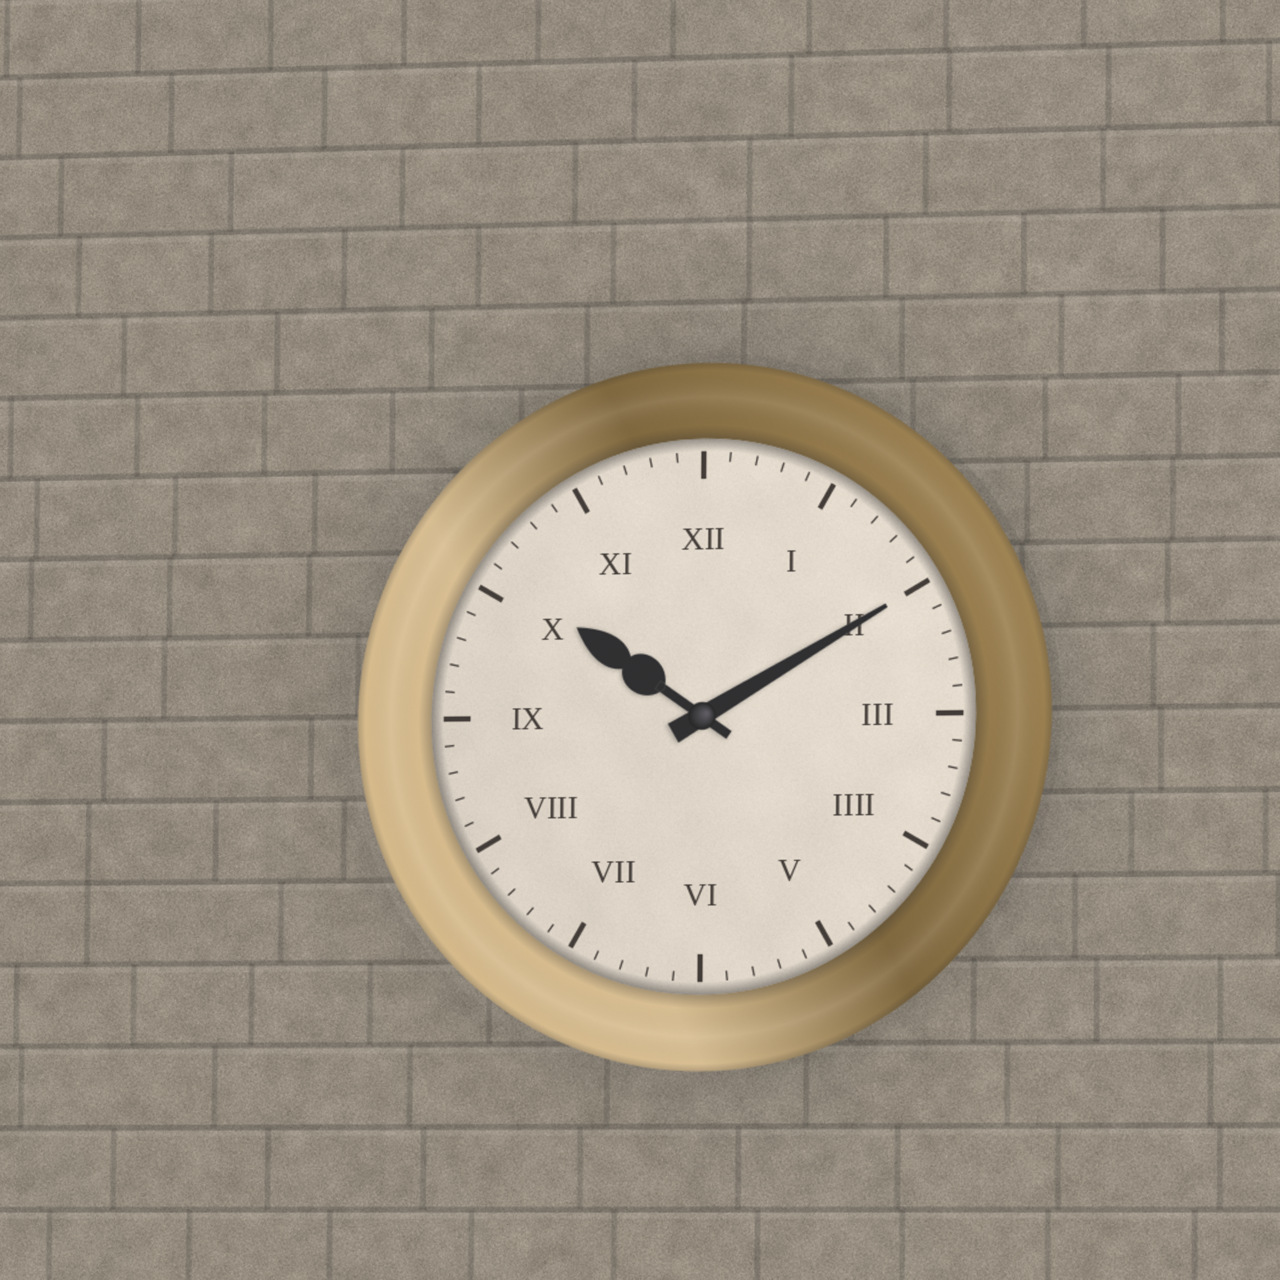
**10:10**
